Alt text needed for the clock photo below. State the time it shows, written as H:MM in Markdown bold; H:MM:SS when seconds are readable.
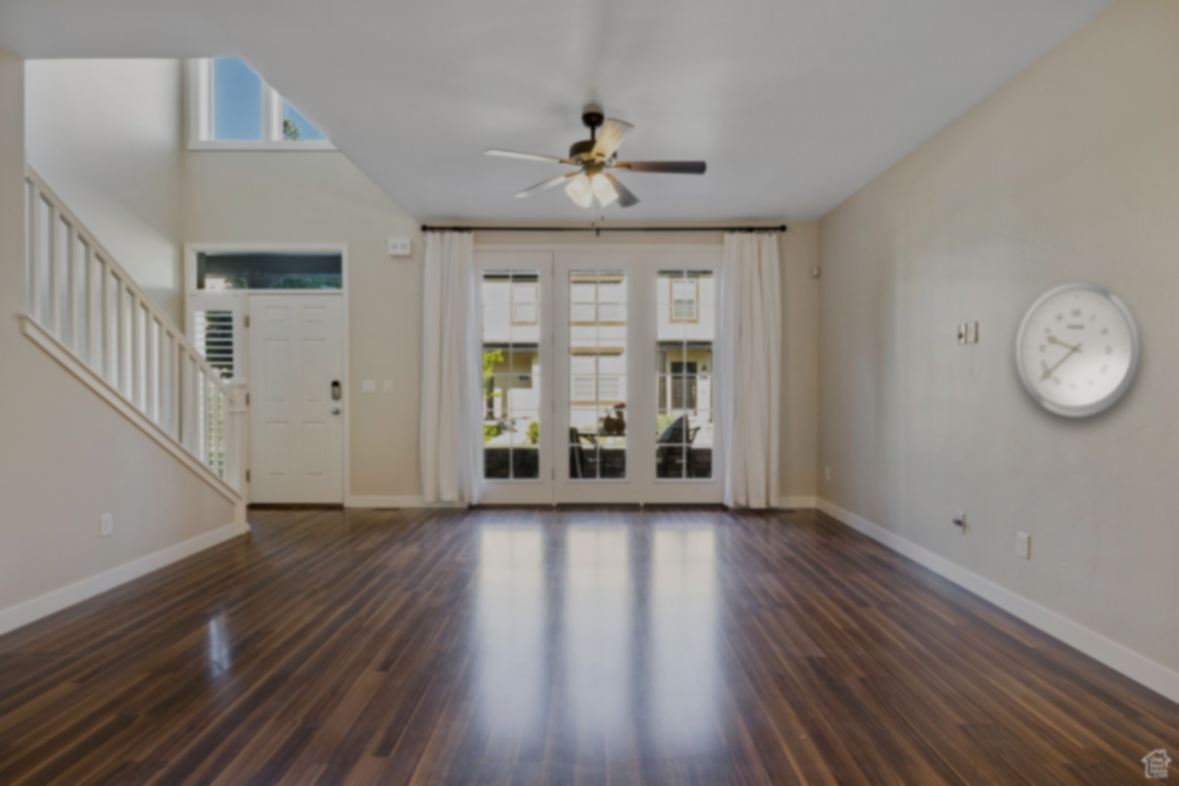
**9:38**
